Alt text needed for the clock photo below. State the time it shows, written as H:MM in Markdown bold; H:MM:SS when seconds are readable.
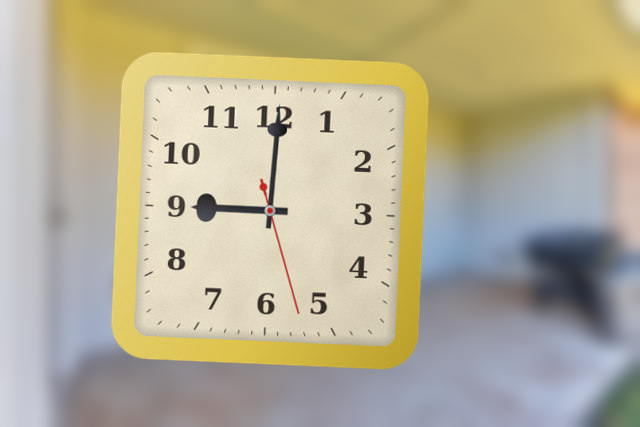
**9:00:27**
